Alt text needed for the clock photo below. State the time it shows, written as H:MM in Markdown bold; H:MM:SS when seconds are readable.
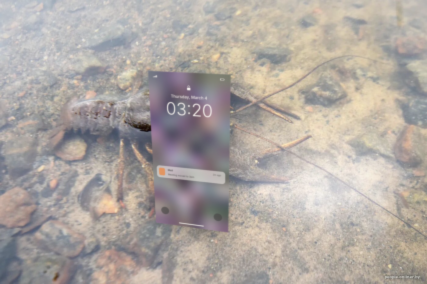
**3:20**
